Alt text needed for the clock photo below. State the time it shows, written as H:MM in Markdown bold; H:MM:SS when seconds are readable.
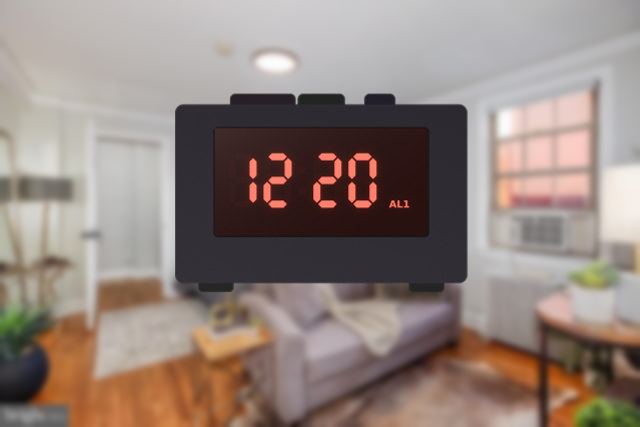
**12:20**
